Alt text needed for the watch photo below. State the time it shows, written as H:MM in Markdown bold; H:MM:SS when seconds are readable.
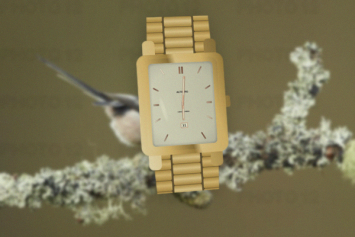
**6:01**
